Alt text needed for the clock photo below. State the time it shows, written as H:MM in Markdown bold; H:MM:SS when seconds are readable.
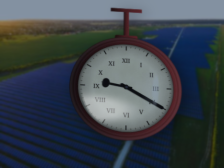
**9:20**
